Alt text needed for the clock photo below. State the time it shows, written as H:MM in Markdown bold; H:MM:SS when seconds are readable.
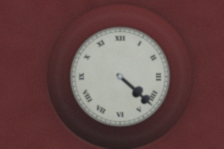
**4:22**
